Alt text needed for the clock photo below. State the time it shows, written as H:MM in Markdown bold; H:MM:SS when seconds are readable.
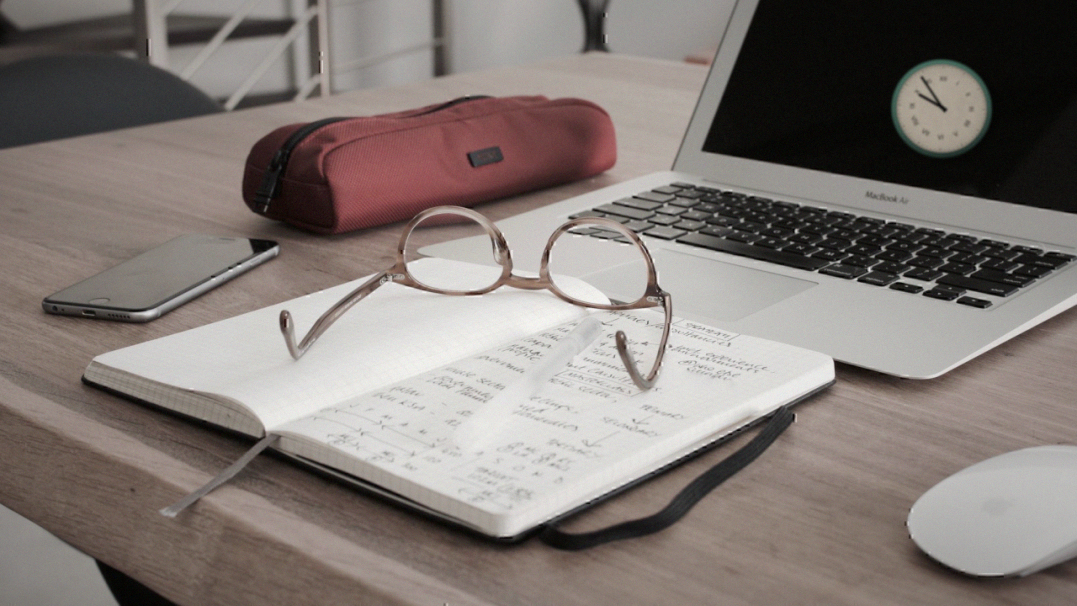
**9:54**
